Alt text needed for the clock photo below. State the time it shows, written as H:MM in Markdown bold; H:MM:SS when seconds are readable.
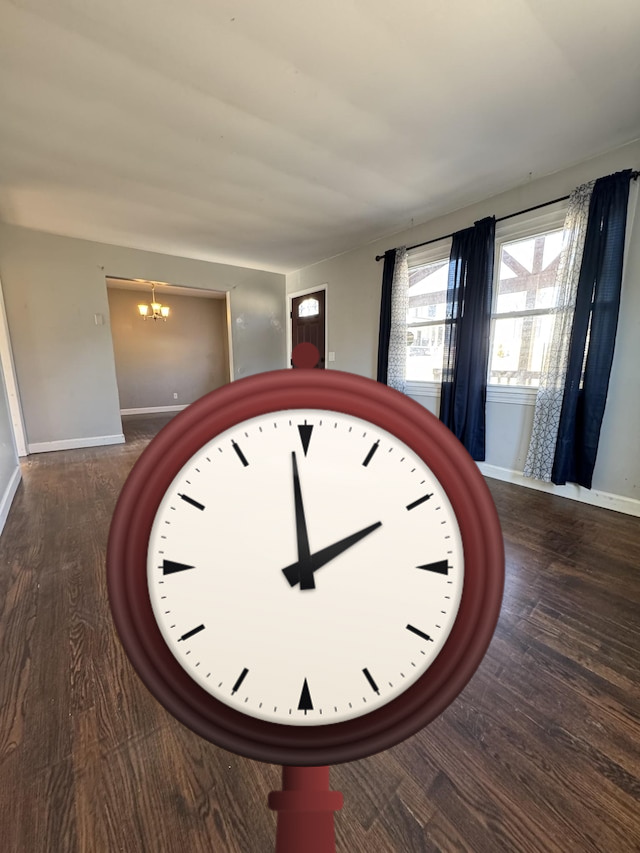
**1:59**
